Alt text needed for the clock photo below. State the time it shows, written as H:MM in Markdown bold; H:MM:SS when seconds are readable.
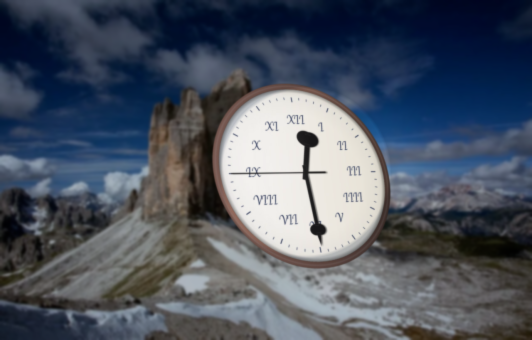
**12:29:45**
